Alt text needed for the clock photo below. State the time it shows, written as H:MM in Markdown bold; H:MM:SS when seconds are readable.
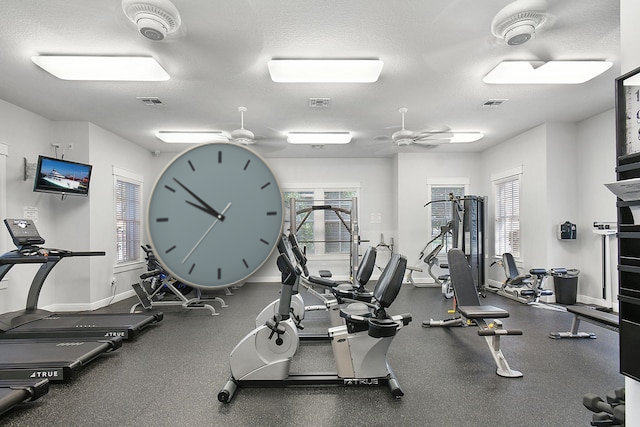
**9:51:37**
